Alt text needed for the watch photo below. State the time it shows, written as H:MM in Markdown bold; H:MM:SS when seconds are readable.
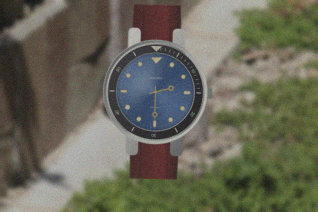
**2:30**
